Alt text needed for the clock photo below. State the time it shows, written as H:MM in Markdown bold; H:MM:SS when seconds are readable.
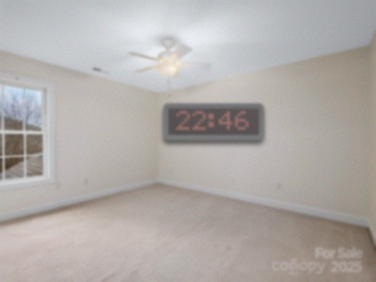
**22:46**
